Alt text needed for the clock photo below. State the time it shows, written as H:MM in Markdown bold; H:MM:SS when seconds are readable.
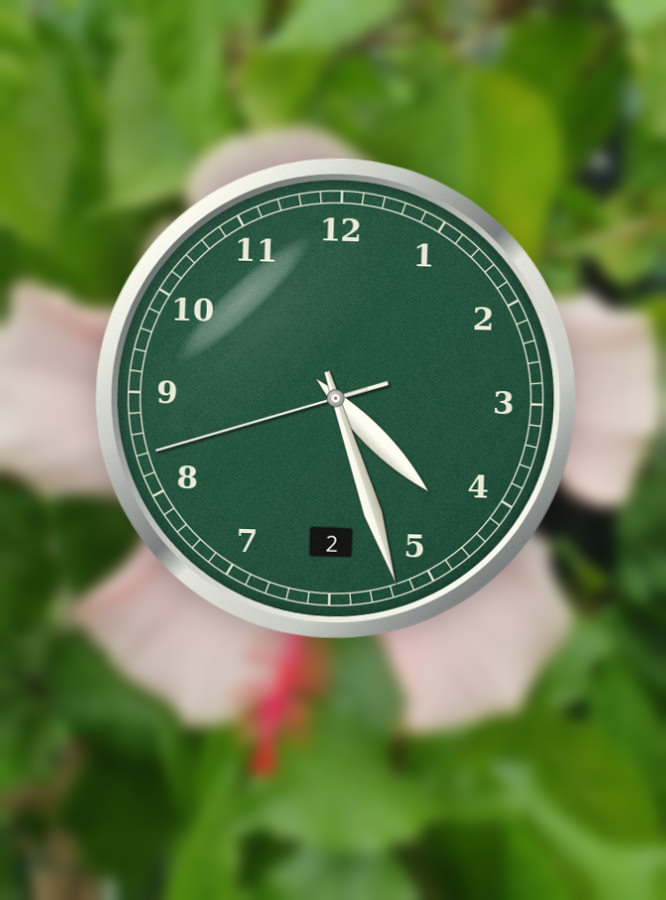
**4:26:42**
